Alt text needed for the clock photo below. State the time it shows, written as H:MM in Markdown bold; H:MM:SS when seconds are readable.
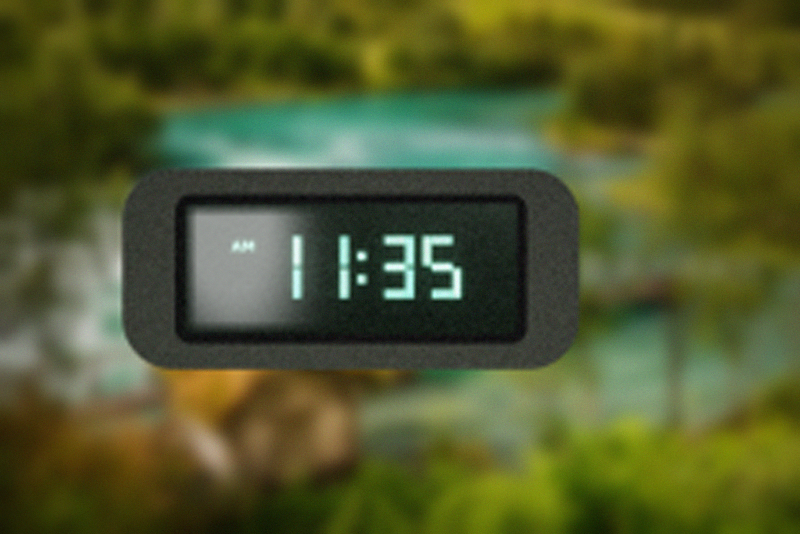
**11:35**
